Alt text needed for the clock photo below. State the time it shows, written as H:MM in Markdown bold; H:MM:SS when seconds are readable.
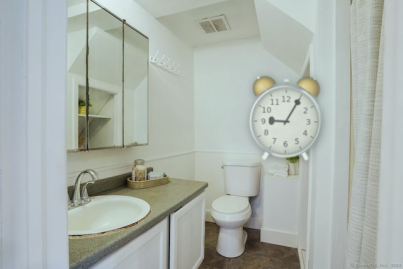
**9:05**
